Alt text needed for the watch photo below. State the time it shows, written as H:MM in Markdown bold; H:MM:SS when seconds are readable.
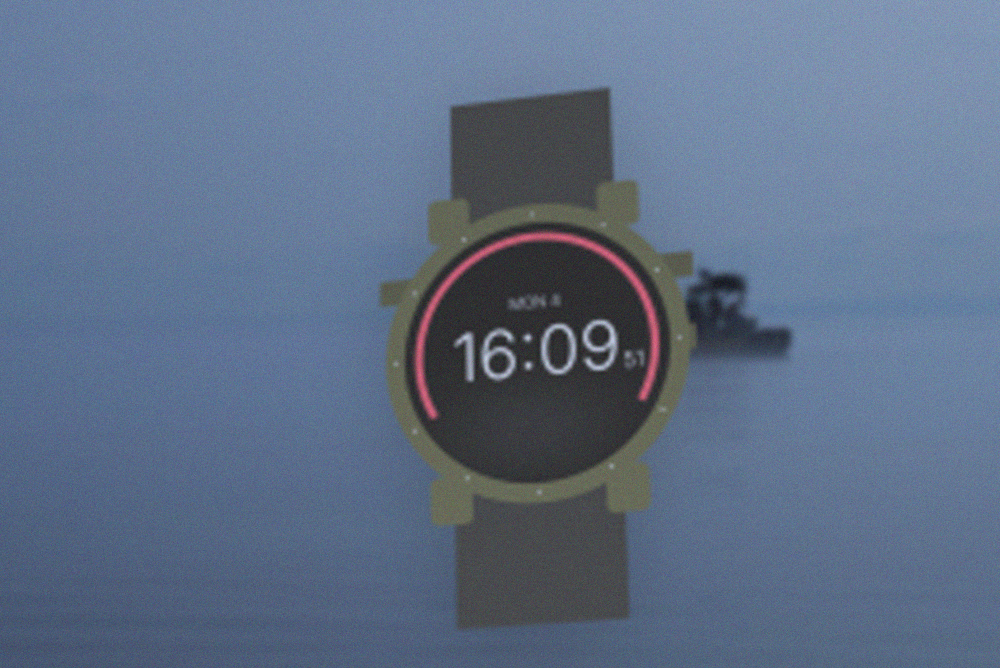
**16:09**
